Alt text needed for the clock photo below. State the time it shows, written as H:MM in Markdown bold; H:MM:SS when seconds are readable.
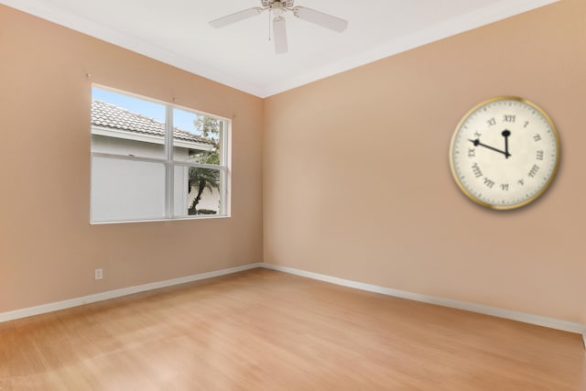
**11:48**
